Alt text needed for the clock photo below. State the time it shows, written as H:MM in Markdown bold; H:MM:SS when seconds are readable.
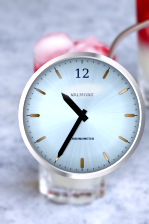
**10:35**
